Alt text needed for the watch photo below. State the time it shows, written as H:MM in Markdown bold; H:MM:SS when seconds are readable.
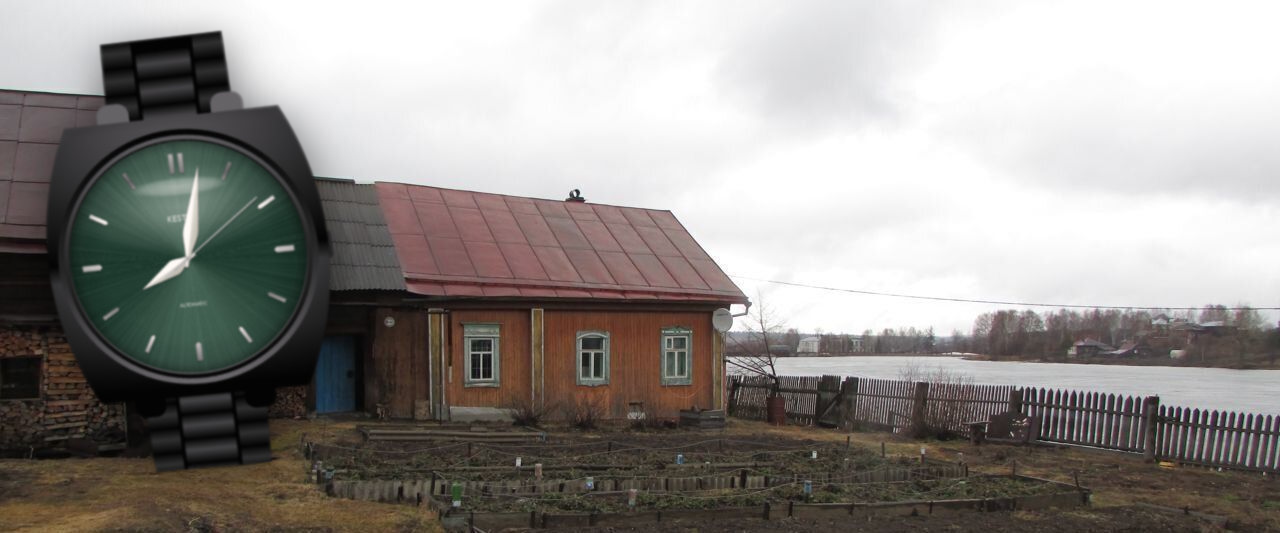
**8:02:09**
